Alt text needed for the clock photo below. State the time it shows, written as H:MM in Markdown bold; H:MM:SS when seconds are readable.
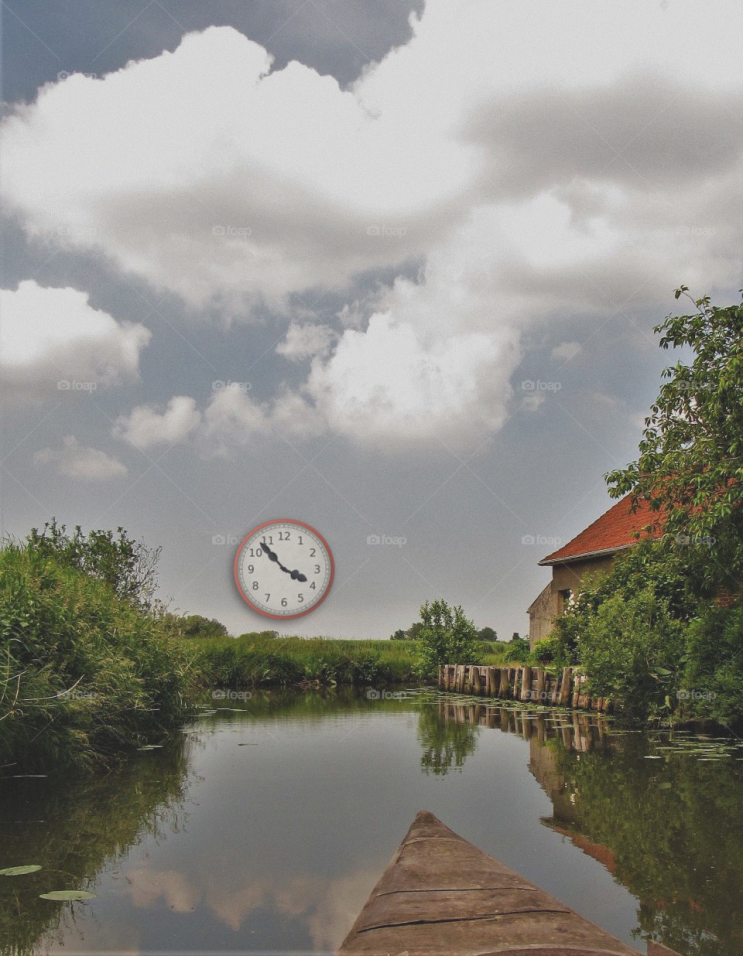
**3:53**
